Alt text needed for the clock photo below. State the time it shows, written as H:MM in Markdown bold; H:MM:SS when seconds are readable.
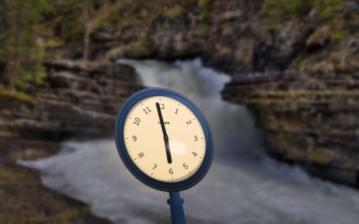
**5:59**
